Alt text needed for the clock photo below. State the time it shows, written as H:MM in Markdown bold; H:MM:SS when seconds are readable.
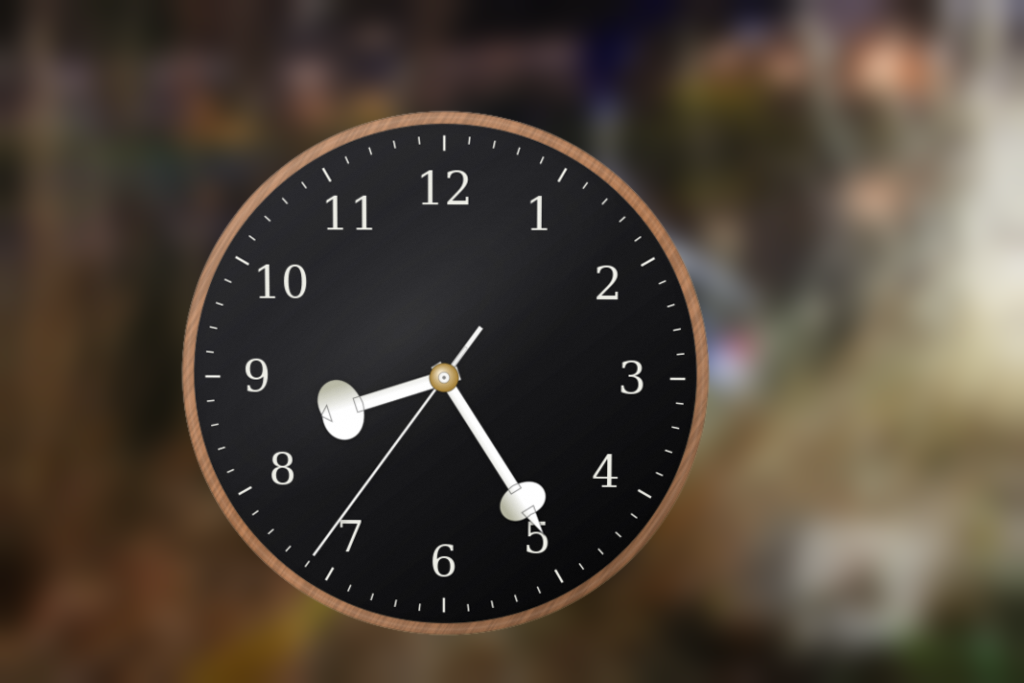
**8:24:36**
